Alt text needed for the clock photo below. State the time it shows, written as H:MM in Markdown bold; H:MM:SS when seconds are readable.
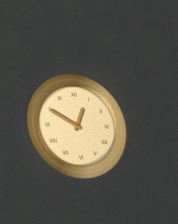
**12:50**
